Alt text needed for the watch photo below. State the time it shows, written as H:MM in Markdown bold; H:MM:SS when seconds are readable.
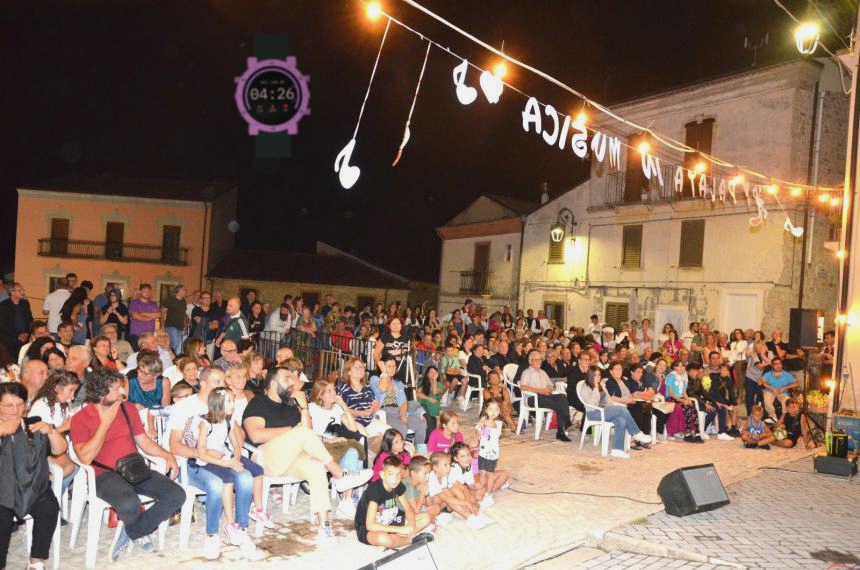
**4:26**
